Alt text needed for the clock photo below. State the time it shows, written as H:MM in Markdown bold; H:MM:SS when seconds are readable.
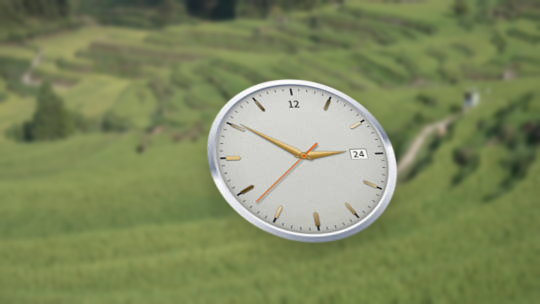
**2:50:38**
